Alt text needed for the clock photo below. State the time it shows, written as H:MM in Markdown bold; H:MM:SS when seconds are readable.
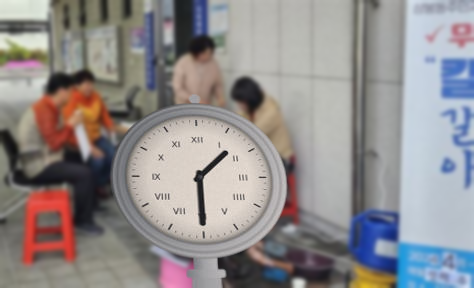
**1:30**
